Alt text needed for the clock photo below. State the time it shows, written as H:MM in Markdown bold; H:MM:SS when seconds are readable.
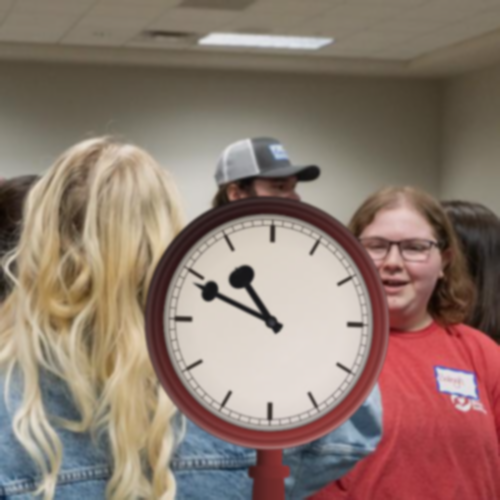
**10:49**
